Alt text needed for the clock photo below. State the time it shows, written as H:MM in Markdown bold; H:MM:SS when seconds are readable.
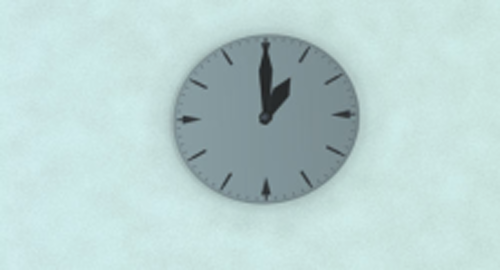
**1:00**
